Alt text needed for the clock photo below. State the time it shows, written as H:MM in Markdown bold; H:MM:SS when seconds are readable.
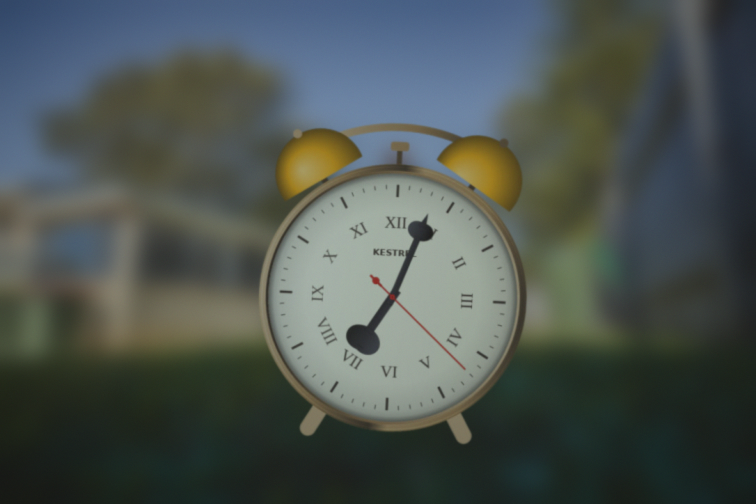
**7:03:22**
